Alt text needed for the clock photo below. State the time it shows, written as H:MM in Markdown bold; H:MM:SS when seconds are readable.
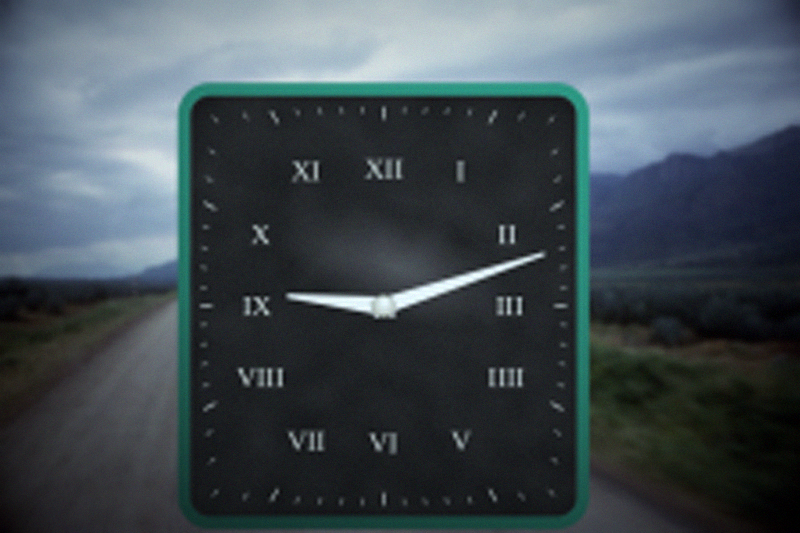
**9:12**
